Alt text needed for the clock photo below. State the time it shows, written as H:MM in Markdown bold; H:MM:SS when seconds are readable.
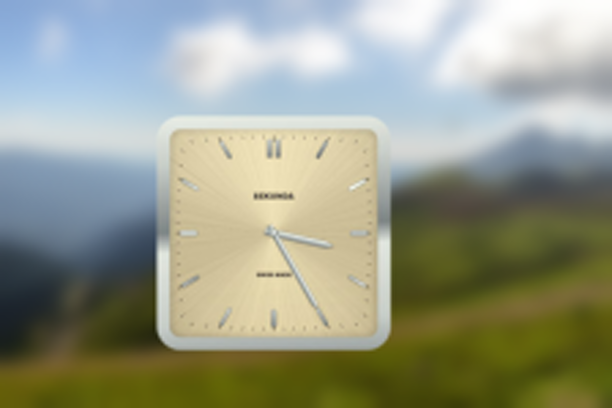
**3:25**
